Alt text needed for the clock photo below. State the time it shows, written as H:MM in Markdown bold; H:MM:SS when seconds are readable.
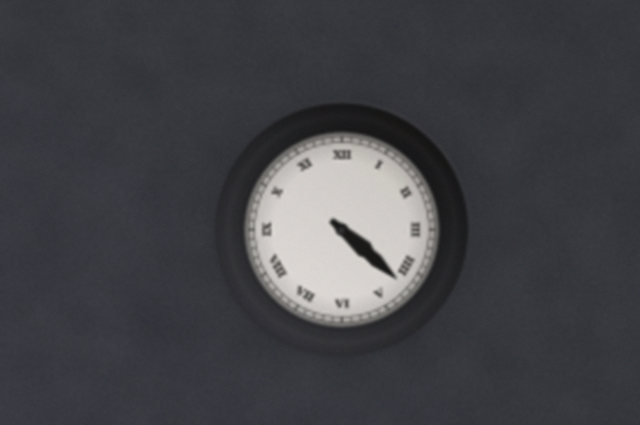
**4:22**
